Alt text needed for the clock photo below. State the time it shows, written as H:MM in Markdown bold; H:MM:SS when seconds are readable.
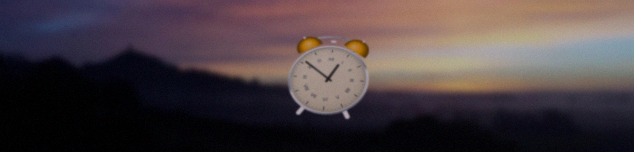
**12:51**
